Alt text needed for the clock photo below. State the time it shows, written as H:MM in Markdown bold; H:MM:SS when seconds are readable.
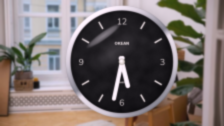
**5:32**
